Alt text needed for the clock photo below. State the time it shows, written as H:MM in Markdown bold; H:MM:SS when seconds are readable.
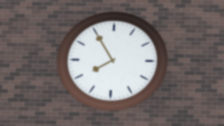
**7:55**
